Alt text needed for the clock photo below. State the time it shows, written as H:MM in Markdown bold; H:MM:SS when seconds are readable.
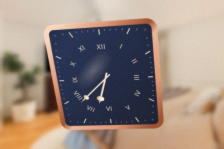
**6:38**
